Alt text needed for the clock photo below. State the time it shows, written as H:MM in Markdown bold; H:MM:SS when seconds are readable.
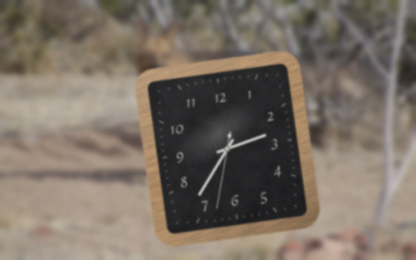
**2:36:33**
